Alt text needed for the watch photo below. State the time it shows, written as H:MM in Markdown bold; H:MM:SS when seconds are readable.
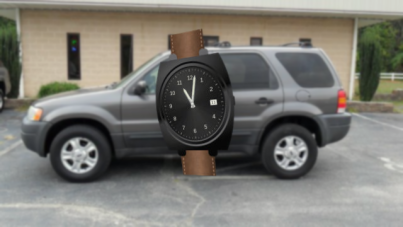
**11:02**
